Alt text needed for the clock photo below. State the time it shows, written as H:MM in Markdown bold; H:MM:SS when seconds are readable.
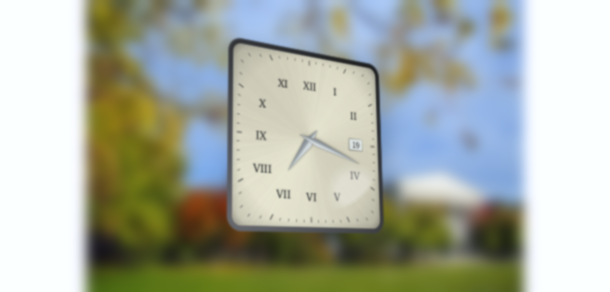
**7:18**
